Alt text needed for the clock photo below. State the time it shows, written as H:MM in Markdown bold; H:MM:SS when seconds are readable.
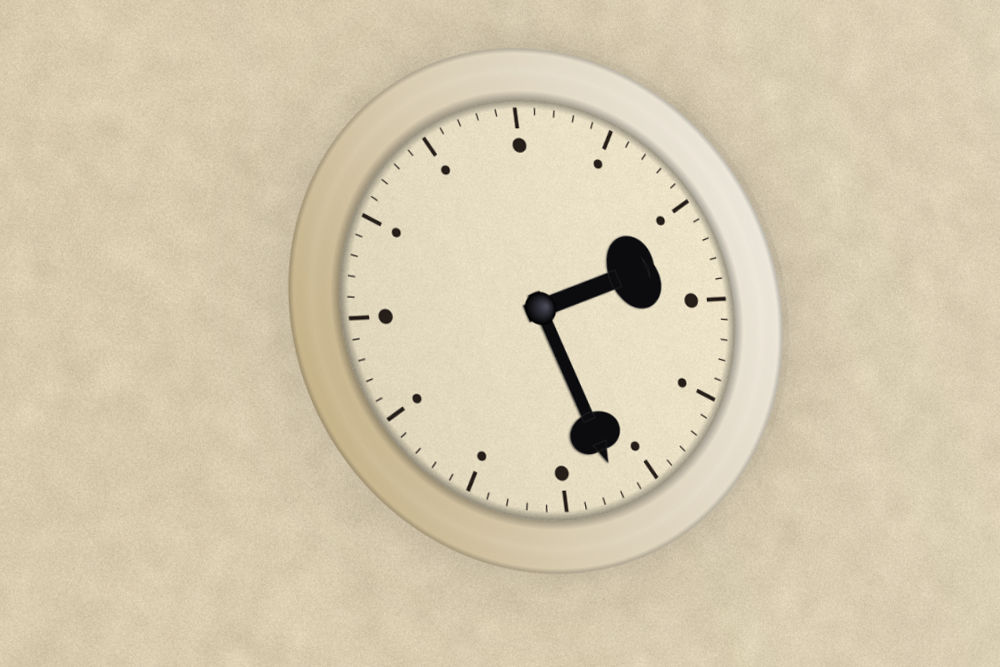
**2:27**
